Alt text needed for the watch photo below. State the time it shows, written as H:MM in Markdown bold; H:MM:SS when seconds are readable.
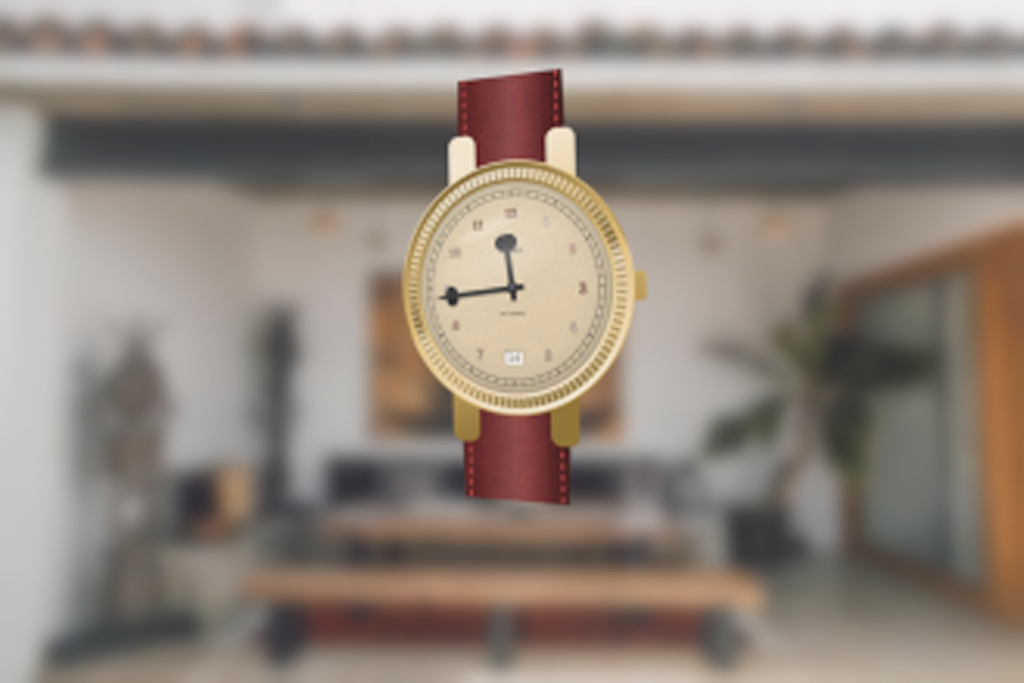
**11:44**
